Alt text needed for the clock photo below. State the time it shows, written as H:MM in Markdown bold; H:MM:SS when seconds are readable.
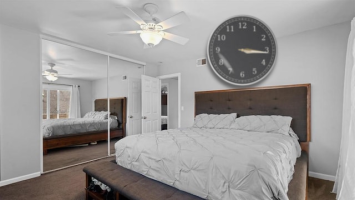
**3:16**
